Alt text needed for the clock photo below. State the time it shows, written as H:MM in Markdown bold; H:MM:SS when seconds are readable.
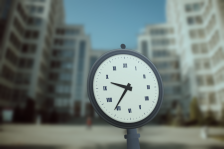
**9:36**
